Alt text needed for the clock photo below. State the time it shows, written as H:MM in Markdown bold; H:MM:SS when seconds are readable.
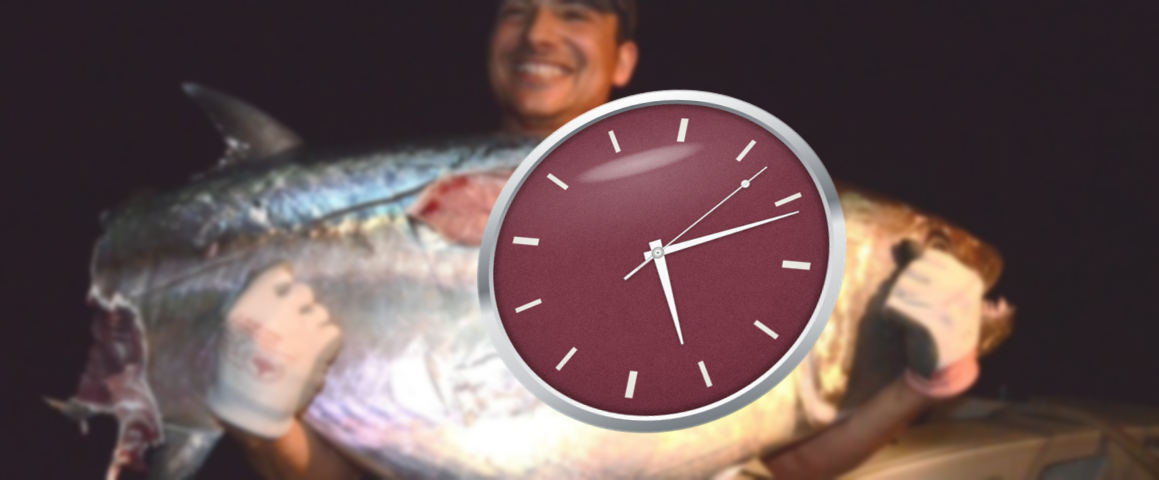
**5:11:07**
